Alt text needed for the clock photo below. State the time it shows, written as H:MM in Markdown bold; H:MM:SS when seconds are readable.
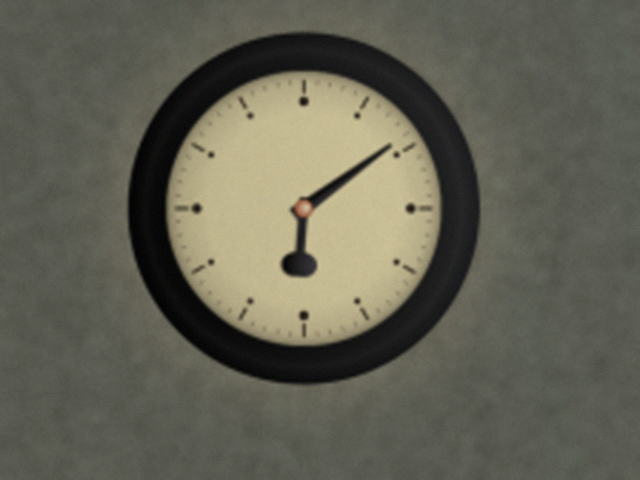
**6:09**
